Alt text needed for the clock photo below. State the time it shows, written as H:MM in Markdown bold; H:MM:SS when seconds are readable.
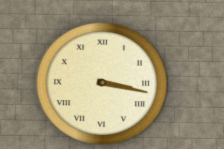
**3:17**
